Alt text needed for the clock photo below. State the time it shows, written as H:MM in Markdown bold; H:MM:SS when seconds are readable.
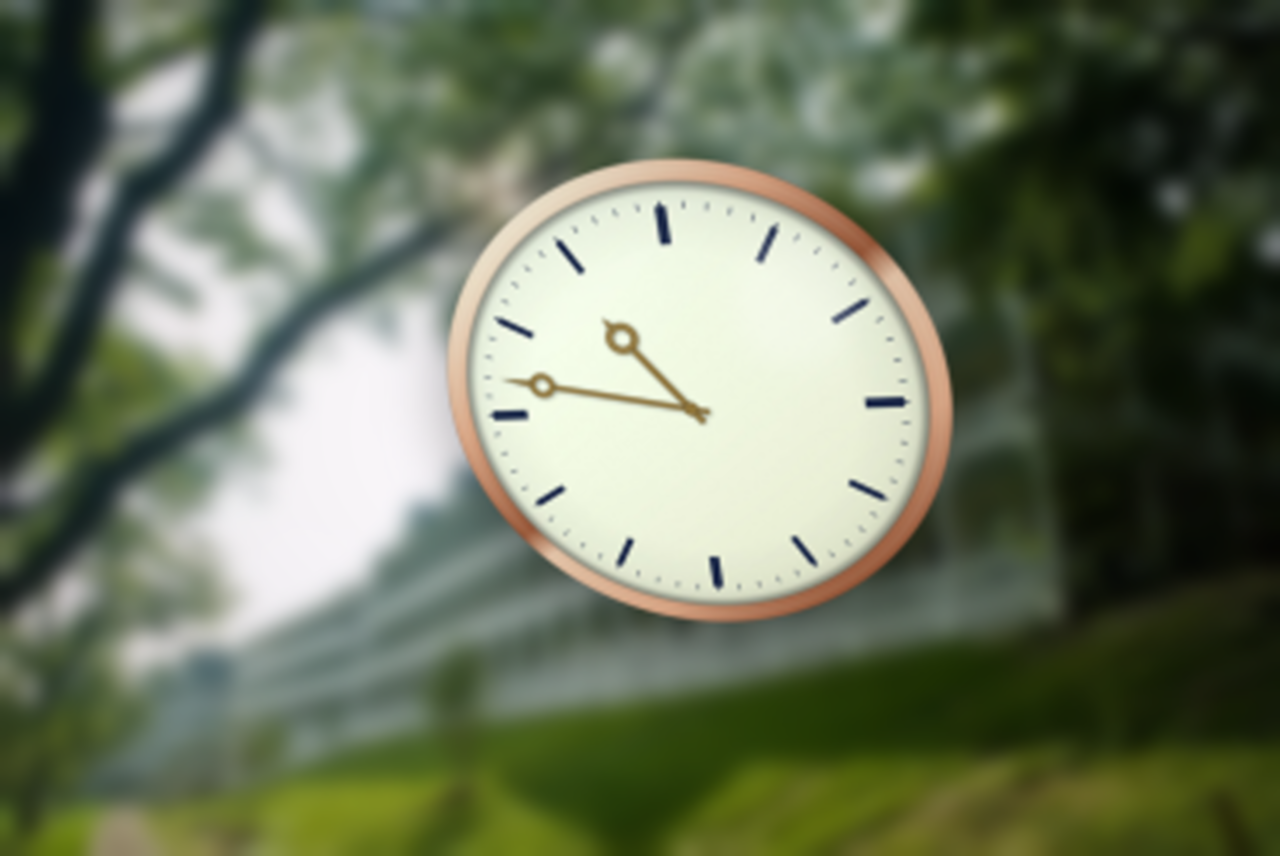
**10:47**
